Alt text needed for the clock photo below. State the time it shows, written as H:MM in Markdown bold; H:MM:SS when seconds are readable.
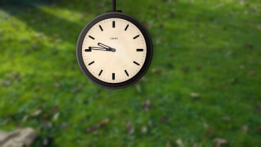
**9:46**
